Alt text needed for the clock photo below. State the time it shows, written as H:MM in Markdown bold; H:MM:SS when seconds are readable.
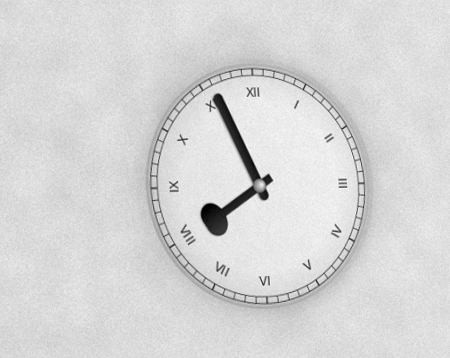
**7:56**
